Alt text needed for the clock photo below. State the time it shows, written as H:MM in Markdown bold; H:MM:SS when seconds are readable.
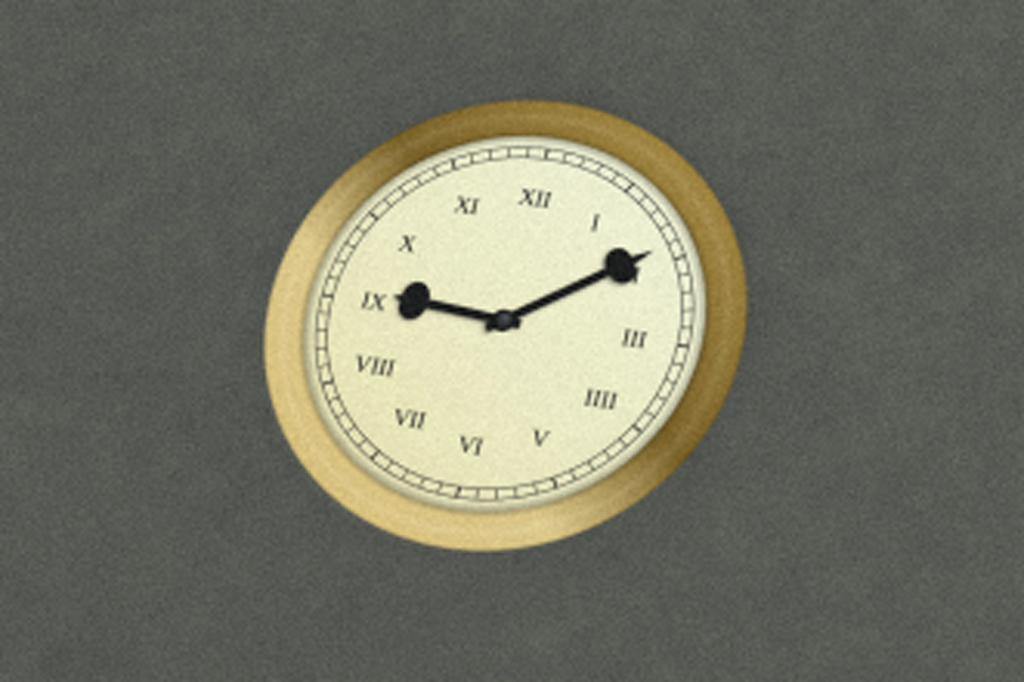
**9:09**
